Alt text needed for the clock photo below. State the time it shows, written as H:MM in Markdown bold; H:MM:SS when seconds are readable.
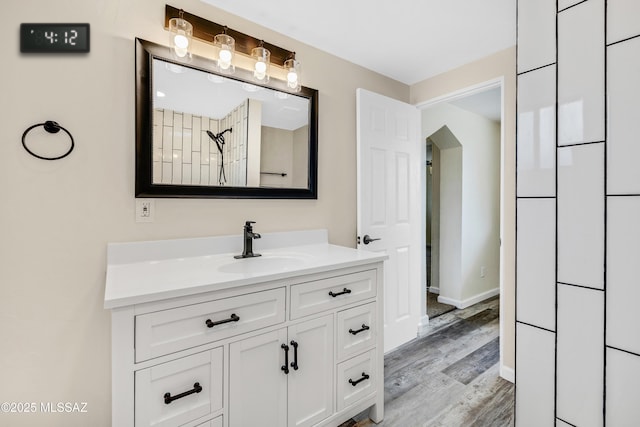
**4:12**
